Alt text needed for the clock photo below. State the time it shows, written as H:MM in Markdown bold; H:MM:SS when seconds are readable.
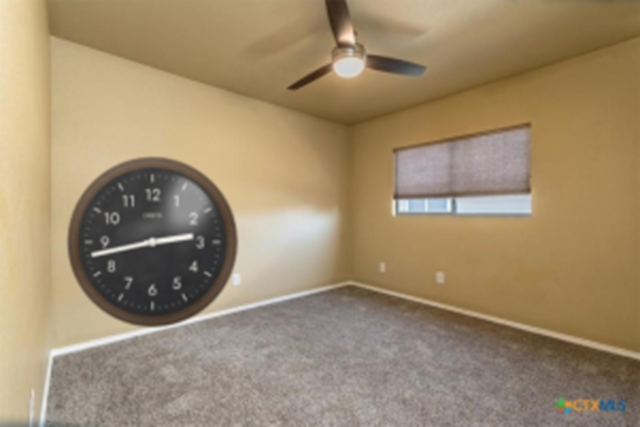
**2:43**
